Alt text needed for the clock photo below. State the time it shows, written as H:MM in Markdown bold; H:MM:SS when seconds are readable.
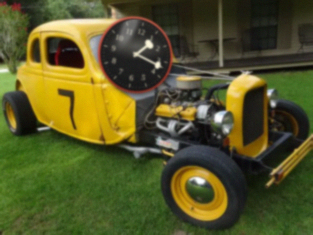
**1:17**
